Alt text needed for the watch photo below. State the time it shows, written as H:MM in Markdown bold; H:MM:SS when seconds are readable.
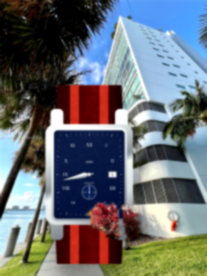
**8:43**
